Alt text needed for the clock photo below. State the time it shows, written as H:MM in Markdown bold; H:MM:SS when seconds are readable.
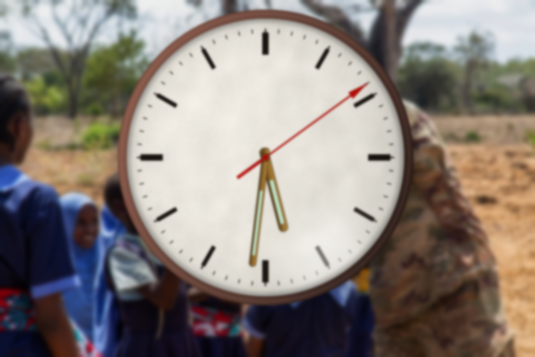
**5:31:09**
